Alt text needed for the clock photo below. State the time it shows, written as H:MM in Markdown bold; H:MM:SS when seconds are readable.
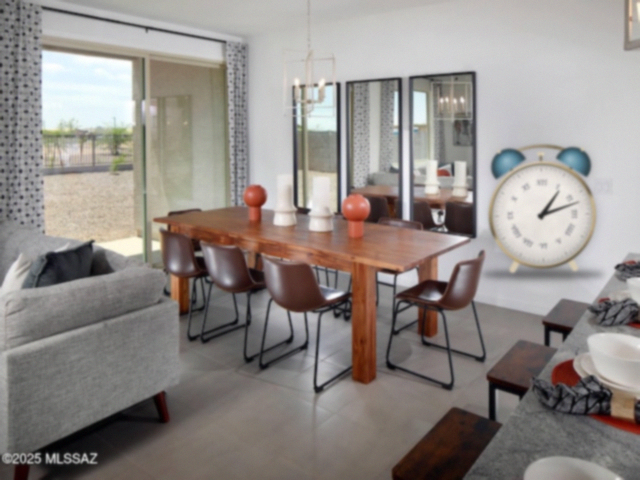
**1:12**
